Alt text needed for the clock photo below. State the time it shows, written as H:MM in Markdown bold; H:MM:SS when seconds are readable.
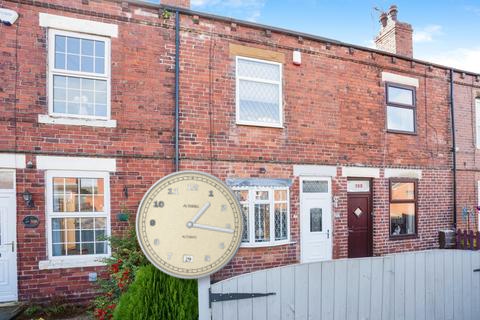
**1:16**
